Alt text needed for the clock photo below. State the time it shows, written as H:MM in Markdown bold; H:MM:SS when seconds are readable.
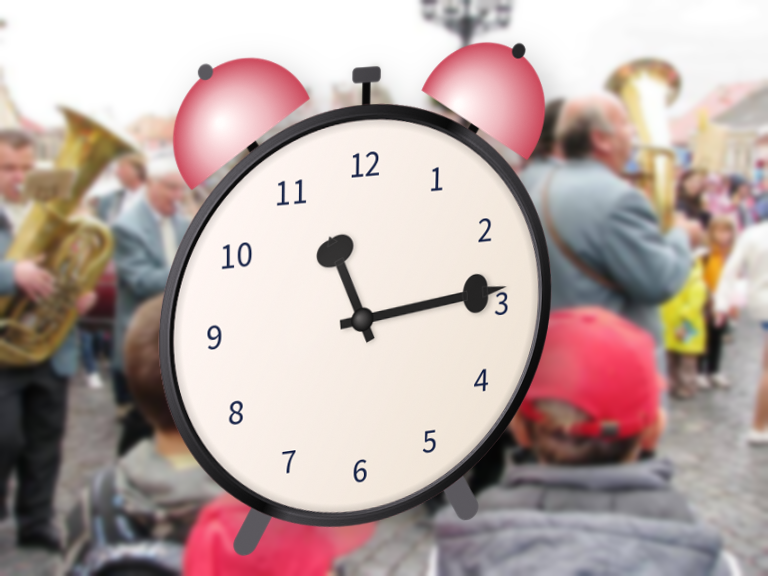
**11:14**
